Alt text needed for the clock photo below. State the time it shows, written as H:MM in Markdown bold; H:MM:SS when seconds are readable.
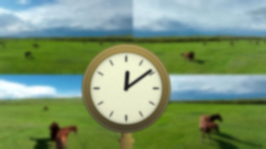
**12:09**
